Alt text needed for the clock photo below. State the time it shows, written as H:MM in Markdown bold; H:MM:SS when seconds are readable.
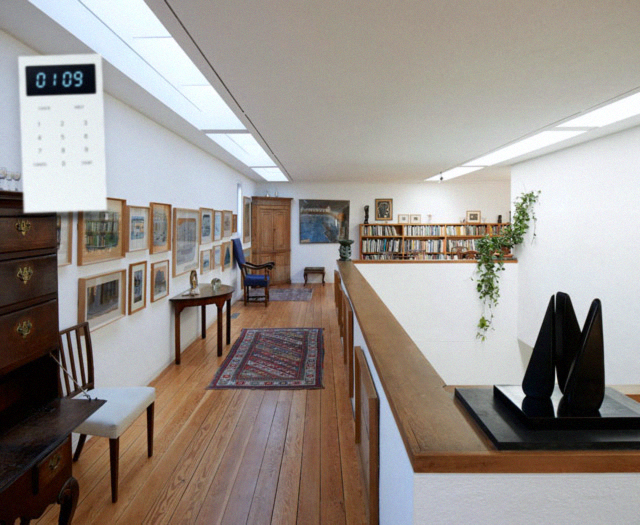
**1:09**
